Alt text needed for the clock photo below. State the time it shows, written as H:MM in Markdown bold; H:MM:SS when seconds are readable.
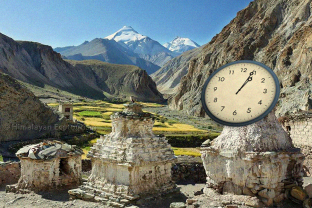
**1:04**
